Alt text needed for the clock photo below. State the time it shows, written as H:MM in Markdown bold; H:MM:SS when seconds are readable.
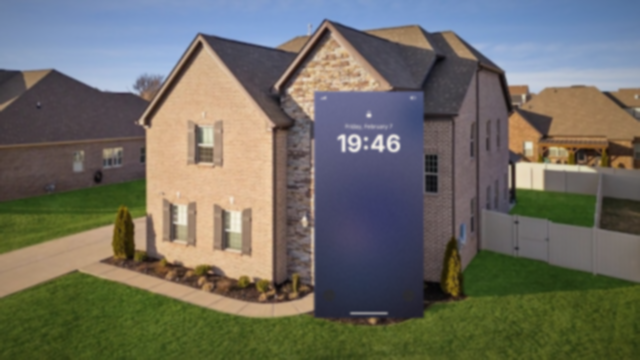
**19:46**
